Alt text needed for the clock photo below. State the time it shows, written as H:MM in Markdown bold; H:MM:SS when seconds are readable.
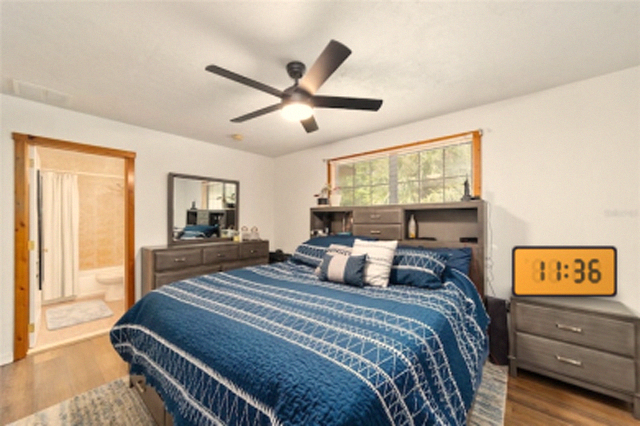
**11:36**
